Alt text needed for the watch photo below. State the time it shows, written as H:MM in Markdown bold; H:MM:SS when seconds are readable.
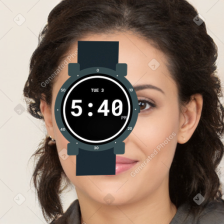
**5:40**
